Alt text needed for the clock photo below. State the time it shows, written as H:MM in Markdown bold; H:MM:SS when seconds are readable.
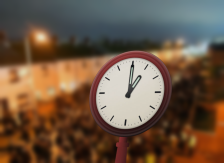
**1:00**
